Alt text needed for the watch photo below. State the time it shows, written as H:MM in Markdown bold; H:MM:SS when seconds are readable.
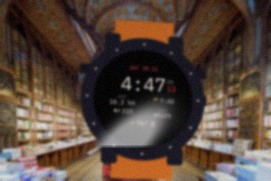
**4:47**
